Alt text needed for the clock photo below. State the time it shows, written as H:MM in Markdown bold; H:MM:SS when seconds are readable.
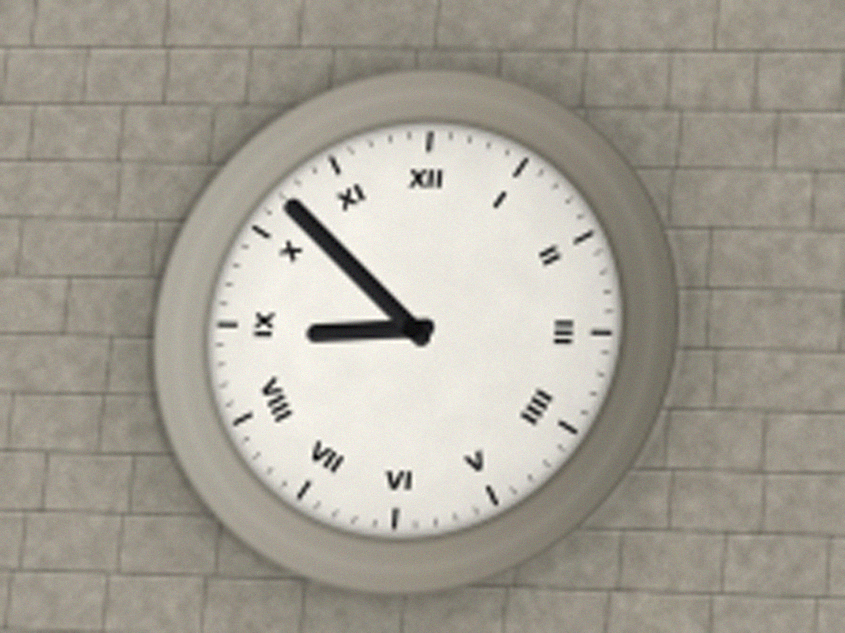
**8:52**
